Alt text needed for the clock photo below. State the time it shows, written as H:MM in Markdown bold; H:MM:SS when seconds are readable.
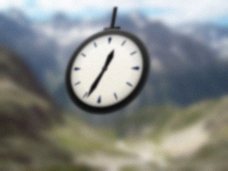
**12:34**
